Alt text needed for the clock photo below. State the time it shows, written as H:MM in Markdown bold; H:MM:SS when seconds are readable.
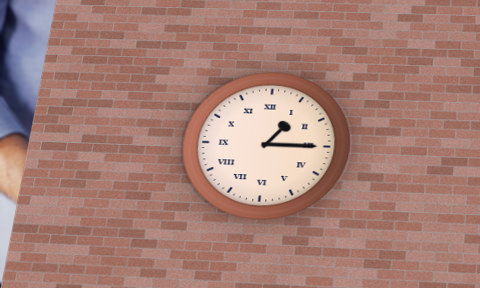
**1:15**
